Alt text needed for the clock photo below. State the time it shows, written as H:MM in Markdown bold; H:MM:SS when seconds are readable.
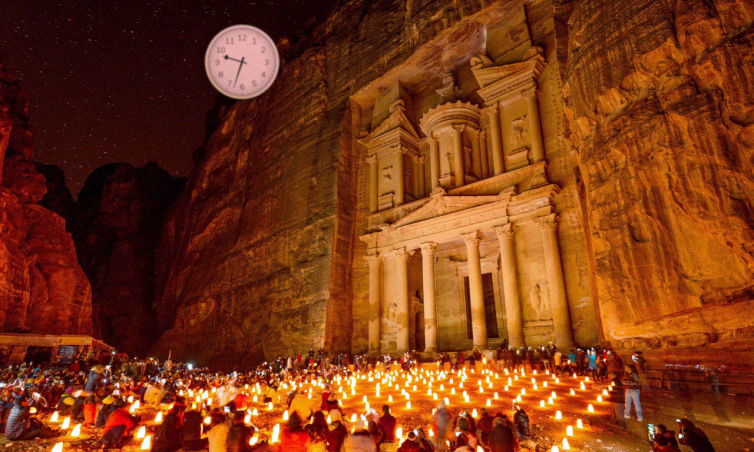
**9:33**
